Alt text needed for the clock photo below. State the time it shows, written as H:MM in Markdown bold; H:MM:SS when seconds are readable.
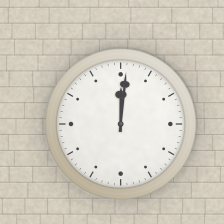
**12:01**
